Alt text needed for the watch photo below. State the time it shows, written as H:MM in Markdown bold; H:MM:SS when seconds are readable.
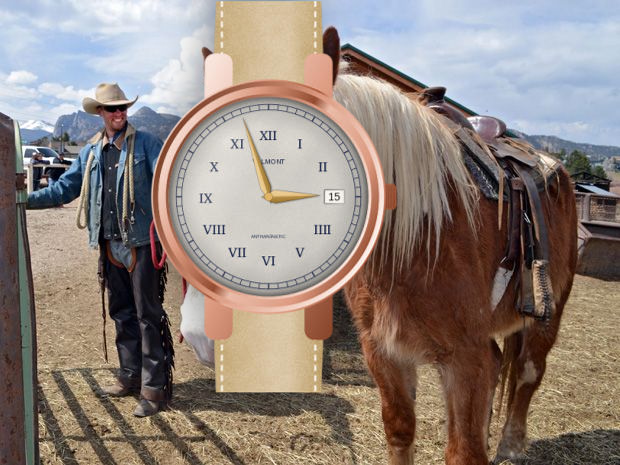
**2:57**
